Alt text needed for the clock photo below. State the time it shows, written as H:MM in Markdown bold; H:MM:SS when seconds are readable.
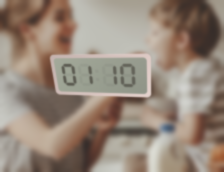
**1:10**
